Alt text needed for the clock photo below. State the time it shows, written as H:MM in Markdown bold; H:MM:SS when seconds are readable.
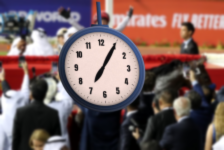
**7:05**
